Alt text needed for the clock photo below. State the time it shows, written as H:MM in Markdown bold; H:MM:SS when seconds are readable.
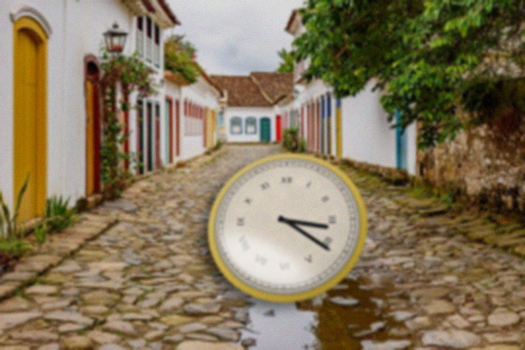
**3:21**
